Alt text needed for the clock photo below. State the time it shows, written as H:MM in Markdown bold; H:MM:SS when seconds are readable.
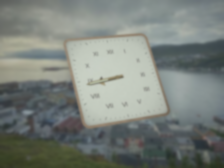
**8:44**
